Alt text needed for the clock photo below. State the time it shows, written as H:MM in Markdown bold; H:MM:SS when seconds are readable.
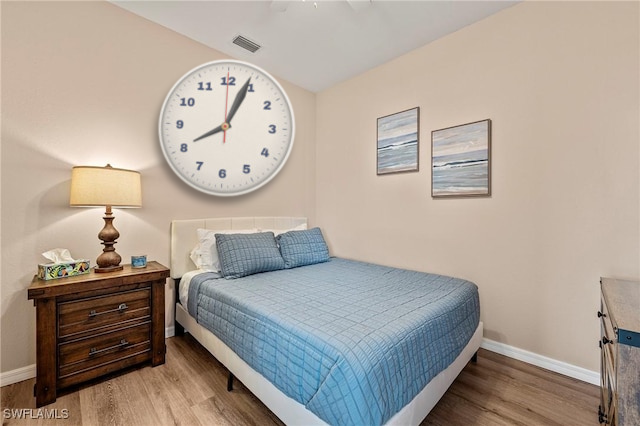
**8:04:00**
